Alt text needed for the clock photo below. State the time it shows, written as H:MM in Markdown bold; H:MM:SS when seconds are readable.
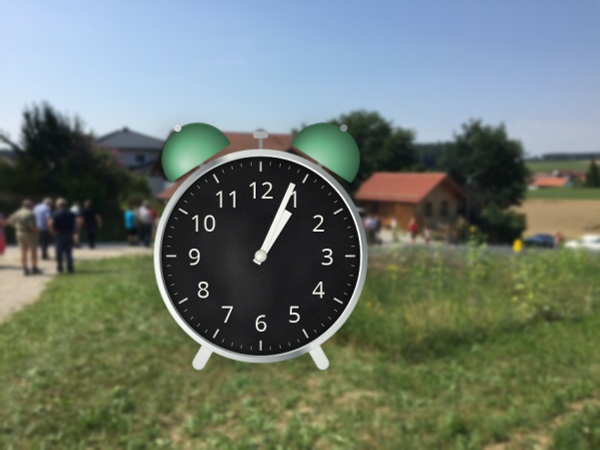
**1:04**
